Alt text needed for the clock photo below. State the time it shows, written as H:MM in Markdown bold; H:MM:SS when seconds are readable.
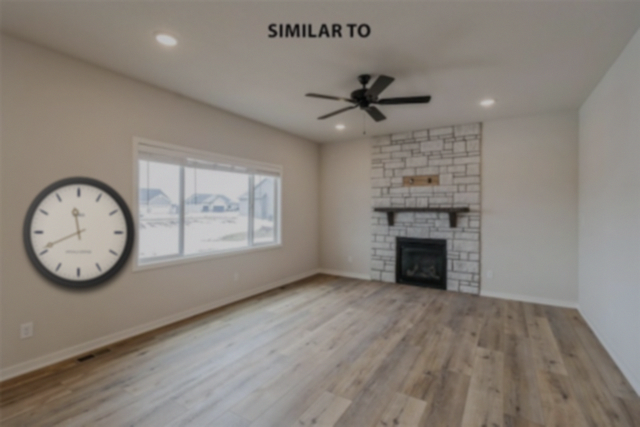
**11:41**
